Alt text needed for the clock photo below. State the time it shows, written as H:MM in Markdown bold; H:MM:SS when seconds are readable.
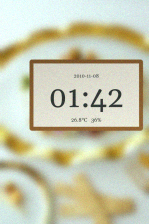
**1:42**
